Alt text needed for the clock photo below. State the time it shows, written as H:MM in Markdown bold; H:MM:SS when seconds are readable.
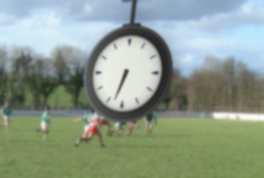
**6:33**
